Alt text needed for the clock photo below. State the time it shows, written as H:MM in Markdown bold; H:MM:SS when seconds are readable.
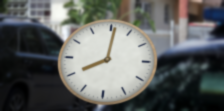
**8:01**
